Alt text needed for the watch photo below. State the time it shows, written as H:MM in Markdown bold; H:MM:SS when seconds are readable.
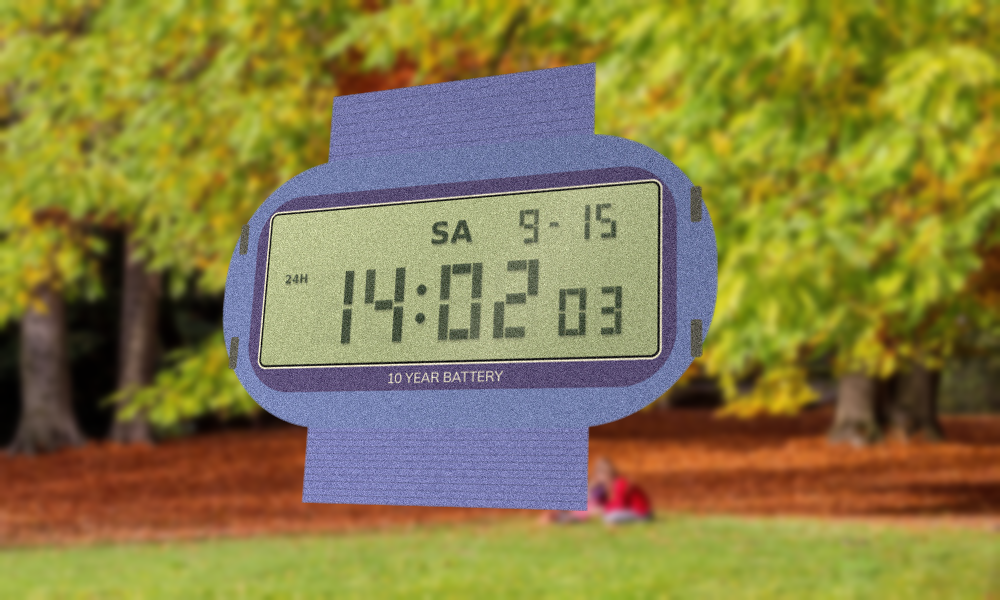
**14:02:03**
